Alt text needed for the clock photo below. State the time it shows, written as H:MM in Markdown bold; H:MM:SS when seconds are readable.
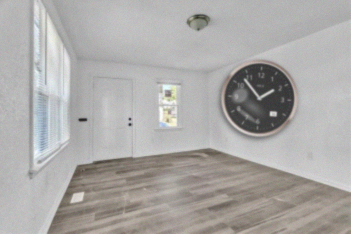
**1:53**
